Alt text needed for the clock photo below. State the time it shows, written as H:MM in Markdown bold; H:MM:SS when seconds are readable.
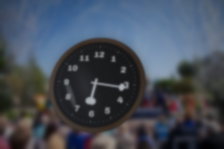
**6:16**
